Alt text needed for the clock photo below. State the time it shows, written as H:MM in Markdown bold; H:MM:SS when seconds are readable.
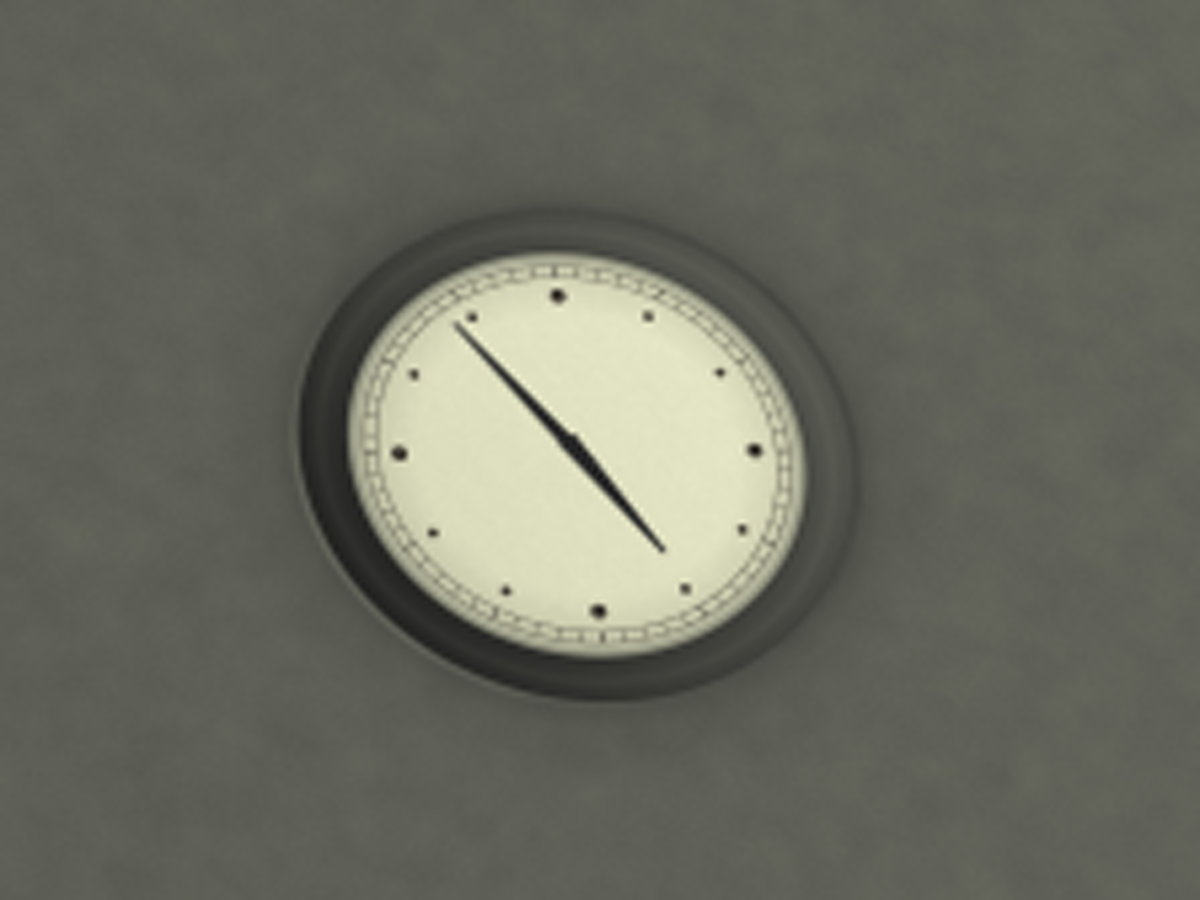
**4:54**
